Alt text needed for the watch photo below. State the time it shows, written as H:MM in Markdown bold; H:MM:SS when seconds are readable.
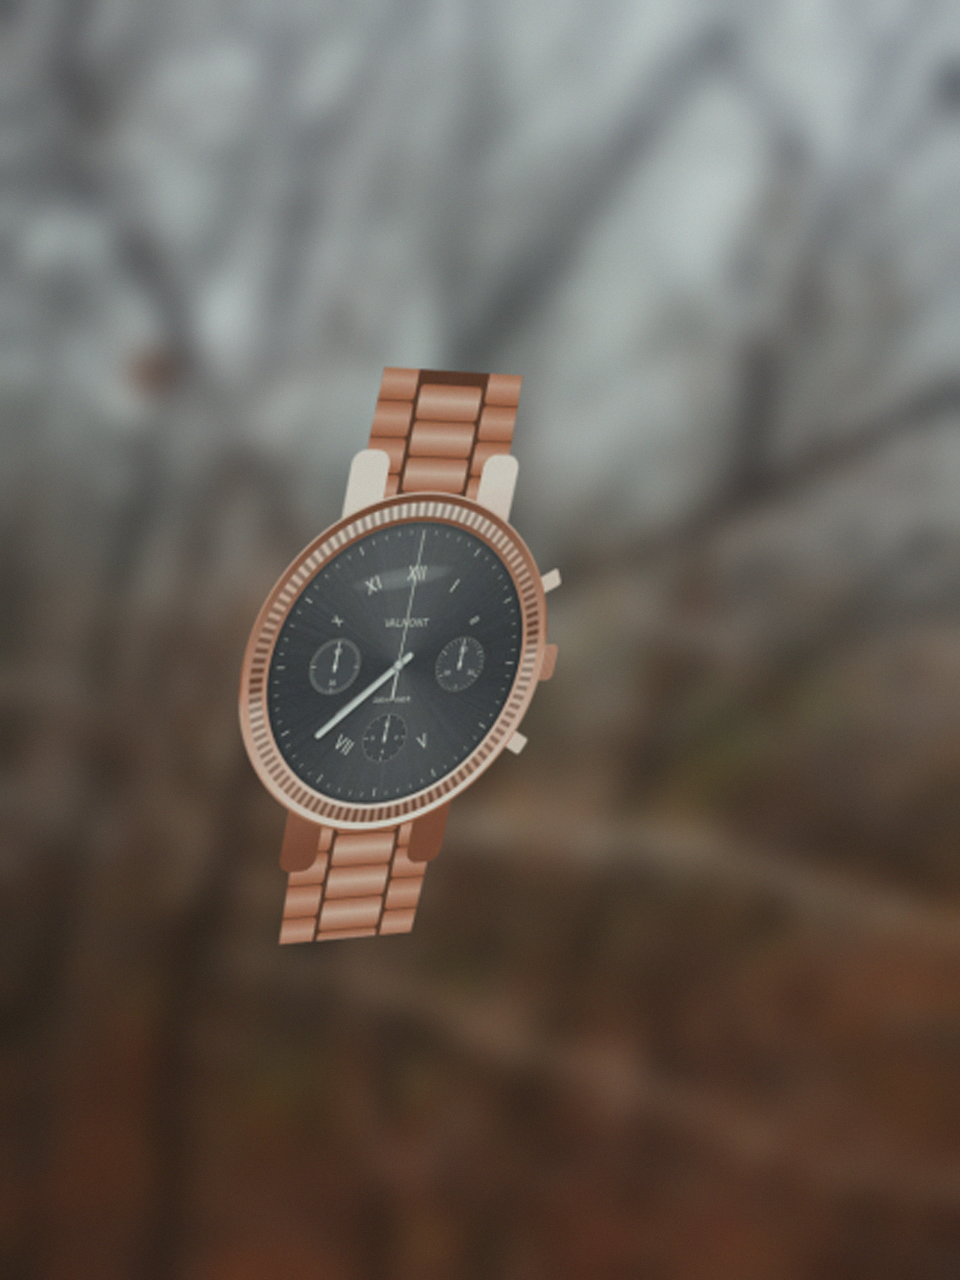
**7:38**
